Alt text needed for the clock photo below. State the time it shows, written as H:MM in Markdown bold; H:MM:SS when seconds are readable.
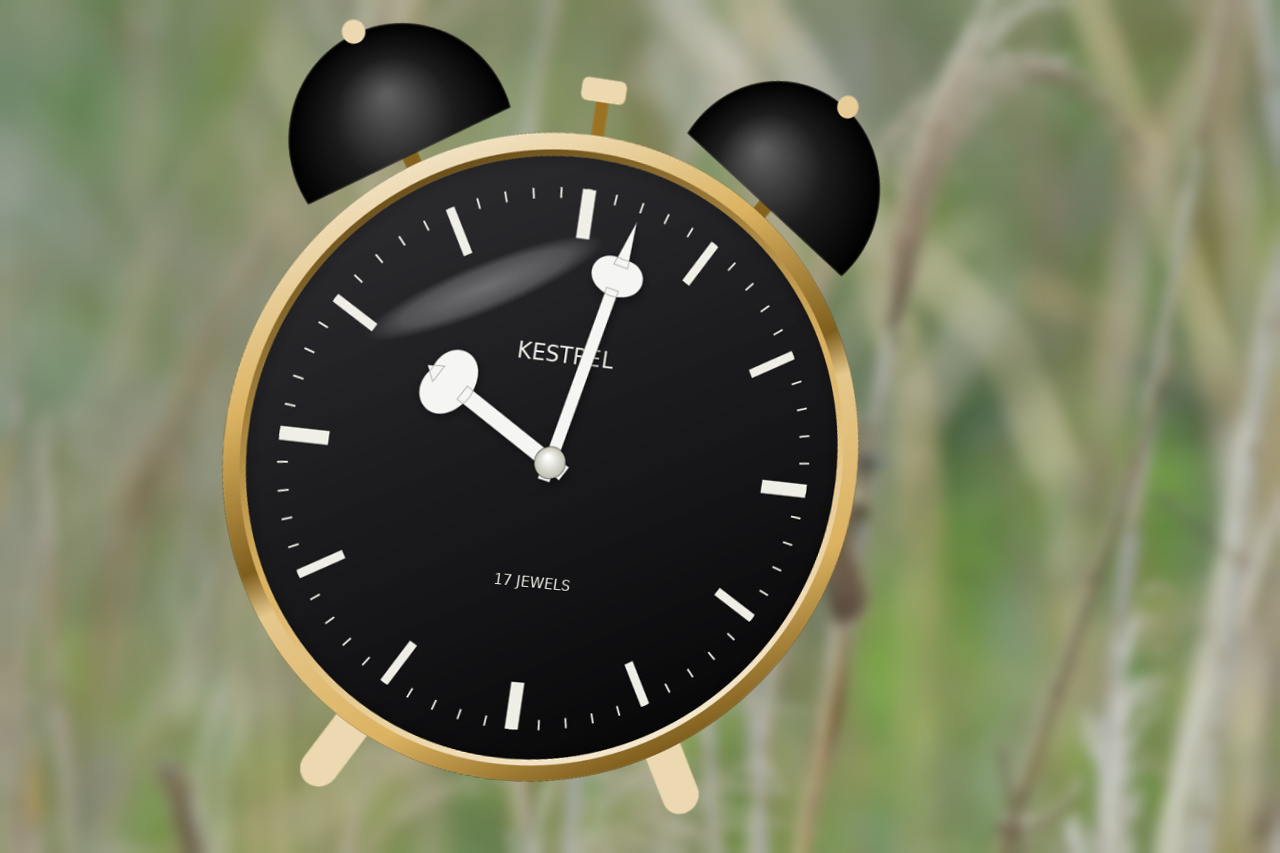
**10:02**
